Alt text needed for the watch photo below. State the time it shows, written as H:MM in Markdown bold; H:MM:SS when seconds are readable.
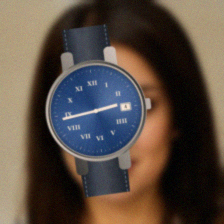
**2:44**
